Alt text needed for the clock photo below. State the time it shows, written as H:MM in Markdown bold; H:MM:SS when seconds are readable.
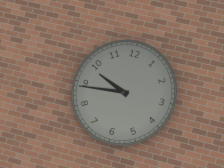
**9:44**
